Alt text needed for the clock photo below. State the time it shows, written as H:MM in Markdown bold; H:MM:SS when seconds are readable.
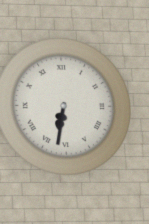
**6:32**
